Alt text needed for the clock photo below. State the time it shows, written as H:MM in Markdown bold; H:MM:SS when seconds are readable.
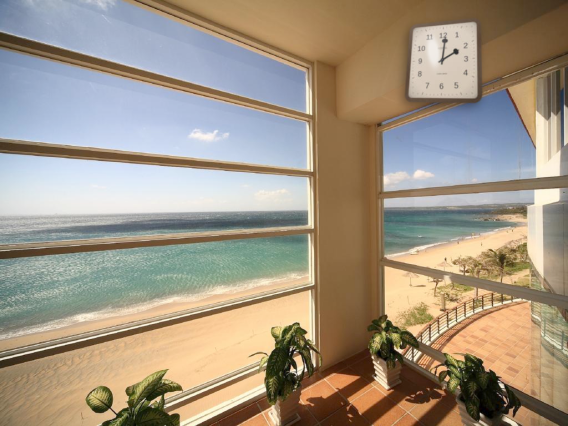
**2:01**
